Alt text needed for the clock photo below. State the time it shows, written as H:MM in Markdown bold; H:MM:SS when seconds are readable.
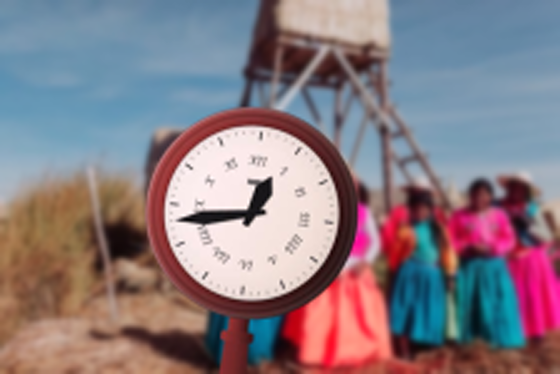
**12:43**
